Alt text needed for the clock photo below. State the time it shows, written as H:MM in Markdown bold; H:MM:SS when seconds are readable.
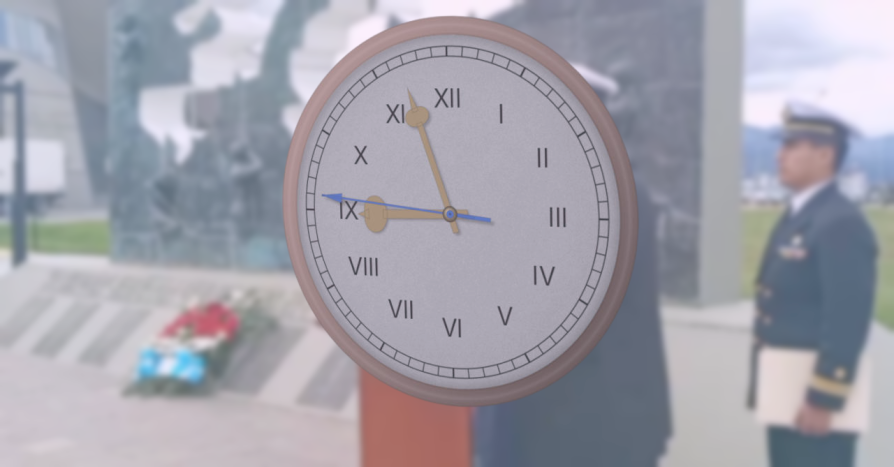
**8:56:46**
